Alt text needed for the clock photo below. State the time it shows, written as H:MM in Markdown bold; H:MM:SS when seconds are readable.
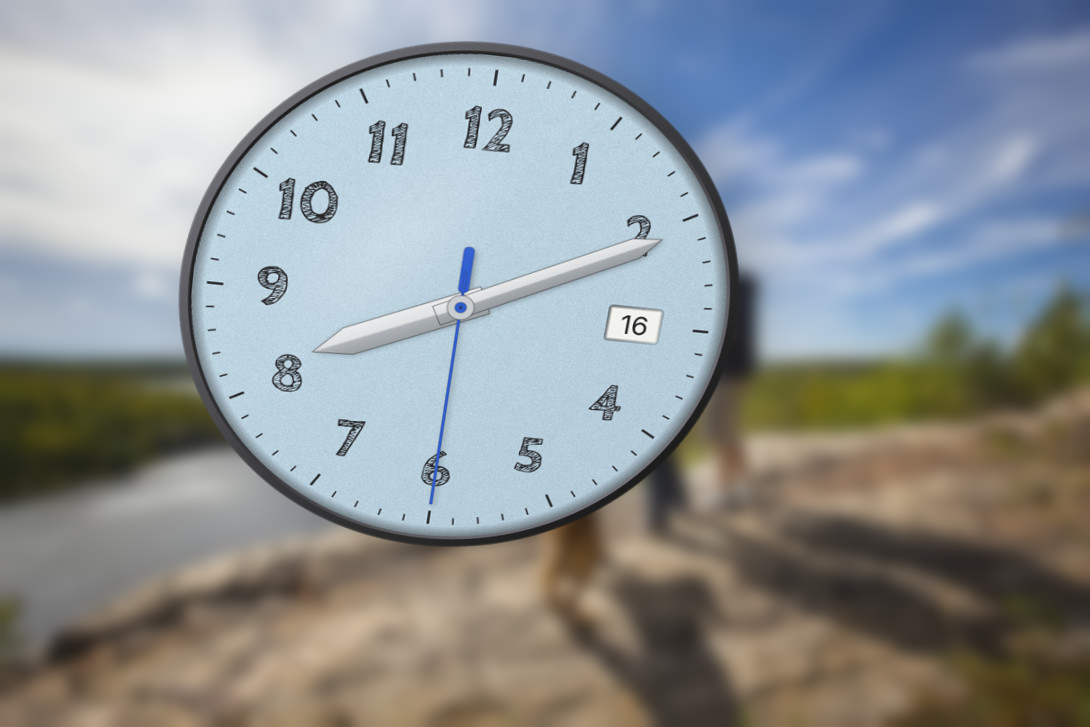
**8:10:30**
